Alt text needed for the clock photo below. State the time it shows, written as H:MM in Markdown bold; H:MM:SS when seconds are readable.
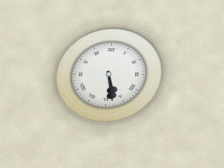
**5:28**
